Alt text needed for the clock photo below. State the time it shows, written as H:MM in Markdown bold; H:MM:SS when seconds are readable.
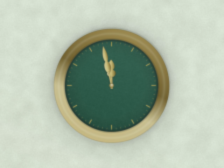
**11:58**
